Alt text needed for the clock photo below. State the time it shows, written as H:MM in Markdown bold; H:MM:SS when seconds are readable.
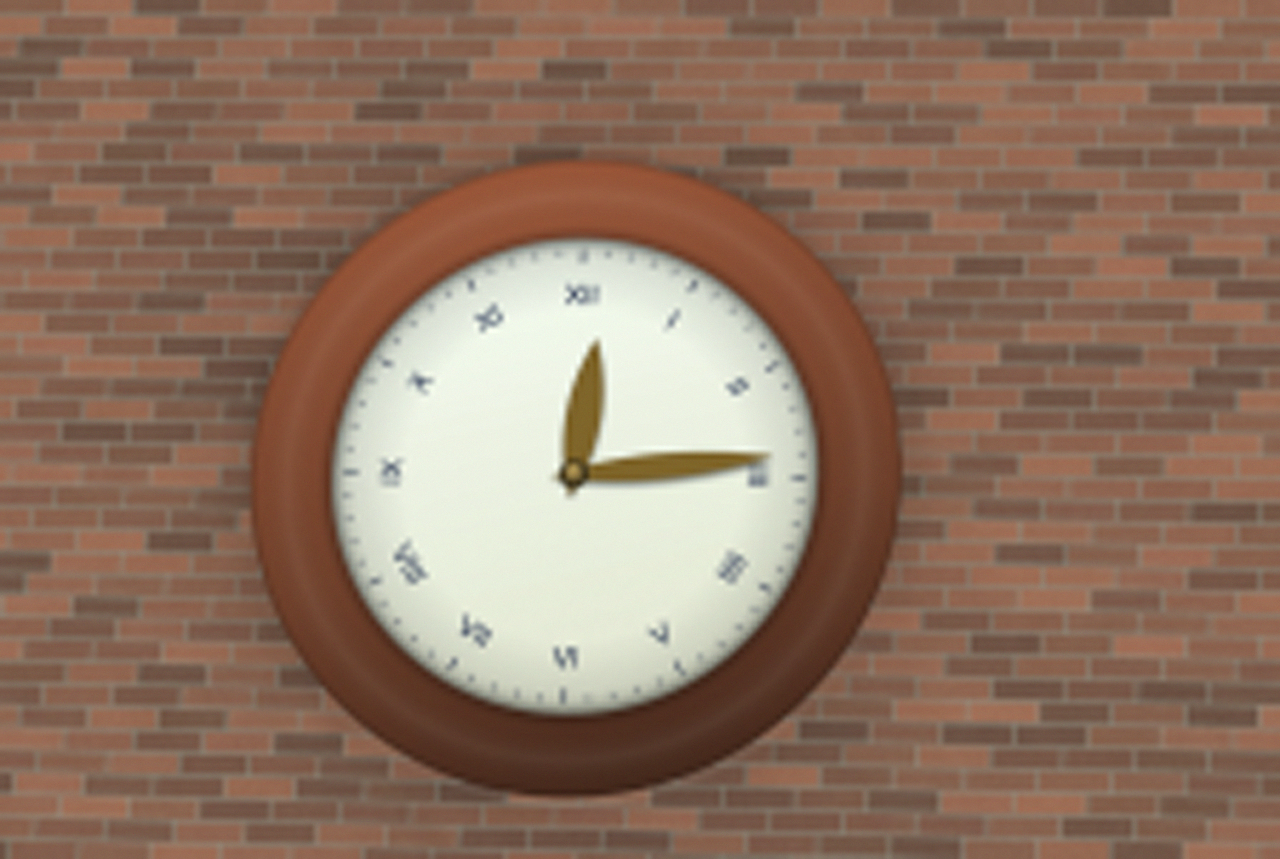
**12:14**
